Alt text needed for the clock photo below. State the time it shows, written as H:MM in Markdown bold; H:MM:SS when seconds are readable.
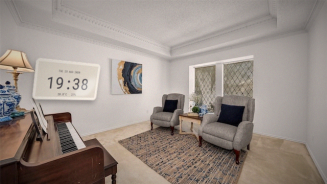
**19:38**
